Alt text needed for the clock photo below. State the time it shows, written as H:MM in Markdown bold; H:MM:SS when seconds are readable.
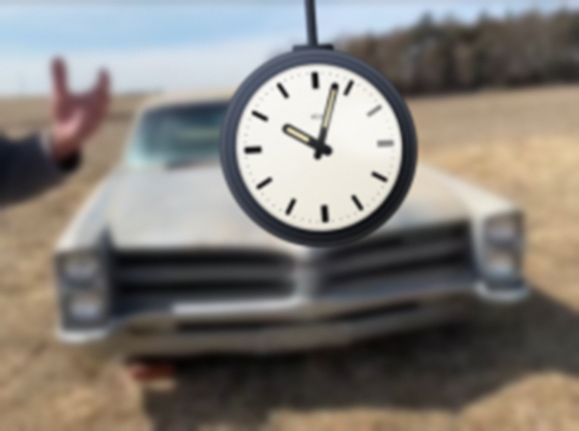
**10:03**
